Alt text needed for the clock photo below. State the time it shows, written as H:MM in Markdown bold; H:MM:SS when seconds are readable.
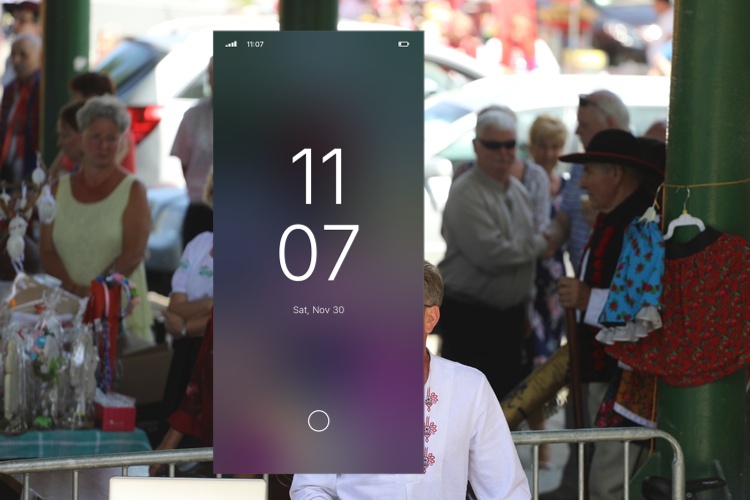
**11:07**
